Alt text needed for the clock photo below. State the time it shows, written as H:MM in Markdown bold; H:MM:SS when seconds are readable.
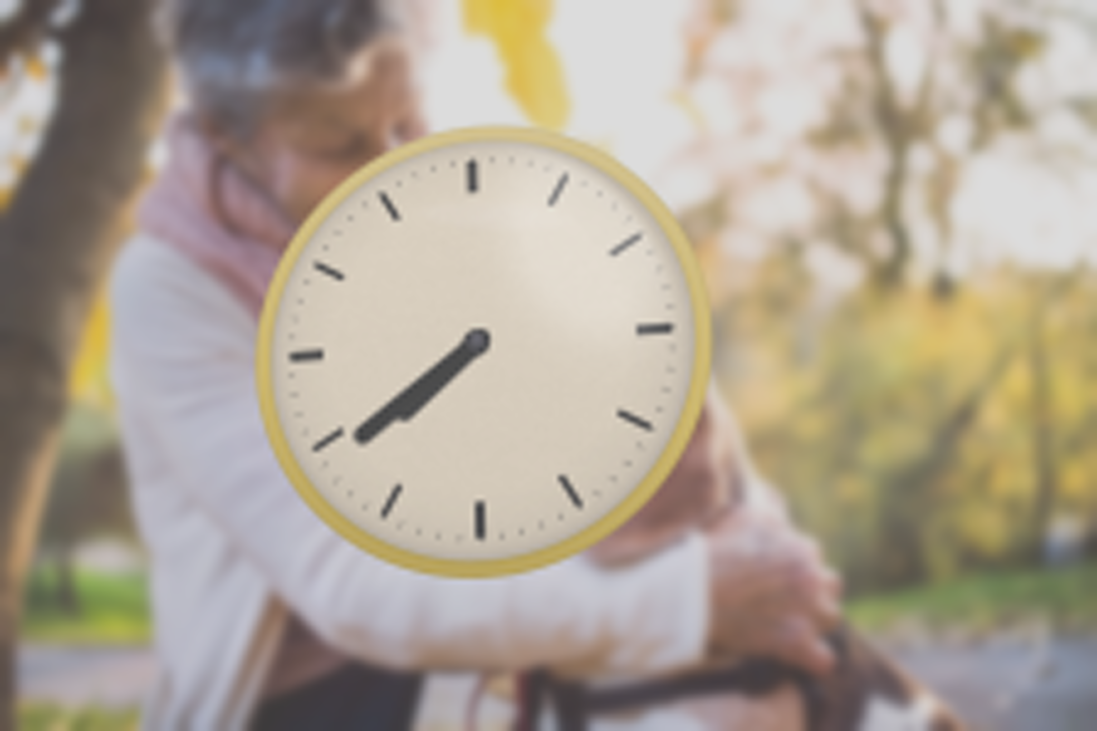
**7:39**
